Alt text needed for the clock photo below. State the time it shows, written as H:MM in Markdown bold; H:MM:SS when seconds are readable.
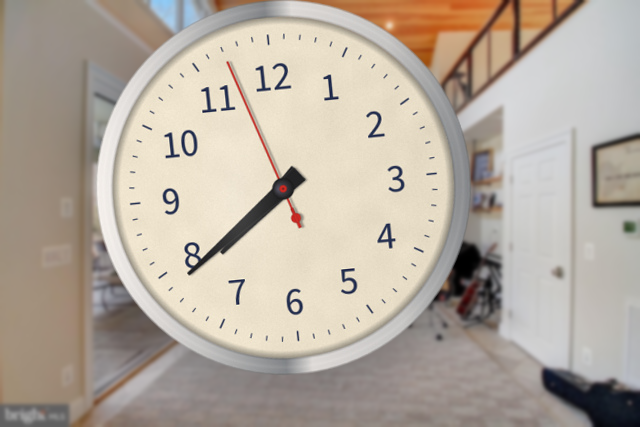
**7:38:57**
